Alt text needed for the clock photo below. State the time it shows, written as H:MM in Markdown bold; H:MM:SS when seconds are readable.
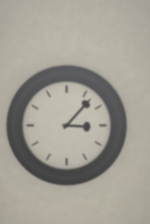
**3:07**
